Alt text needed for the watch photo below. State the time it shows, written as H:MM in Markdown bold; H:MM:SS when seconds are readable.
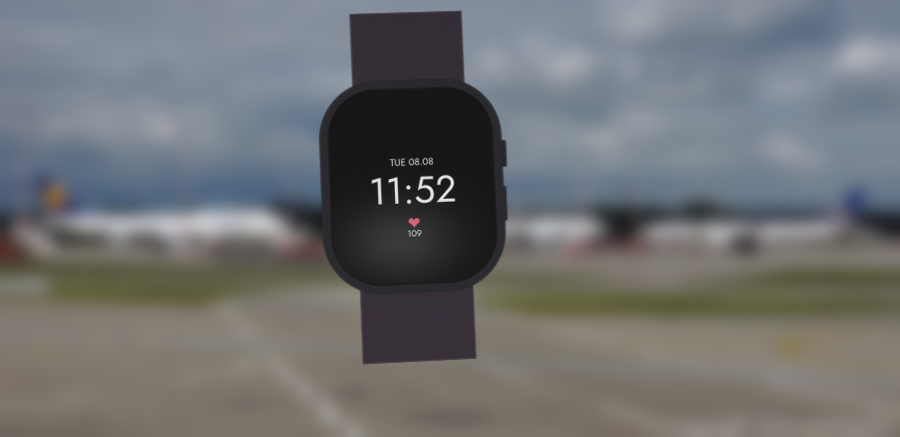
**11:52**
